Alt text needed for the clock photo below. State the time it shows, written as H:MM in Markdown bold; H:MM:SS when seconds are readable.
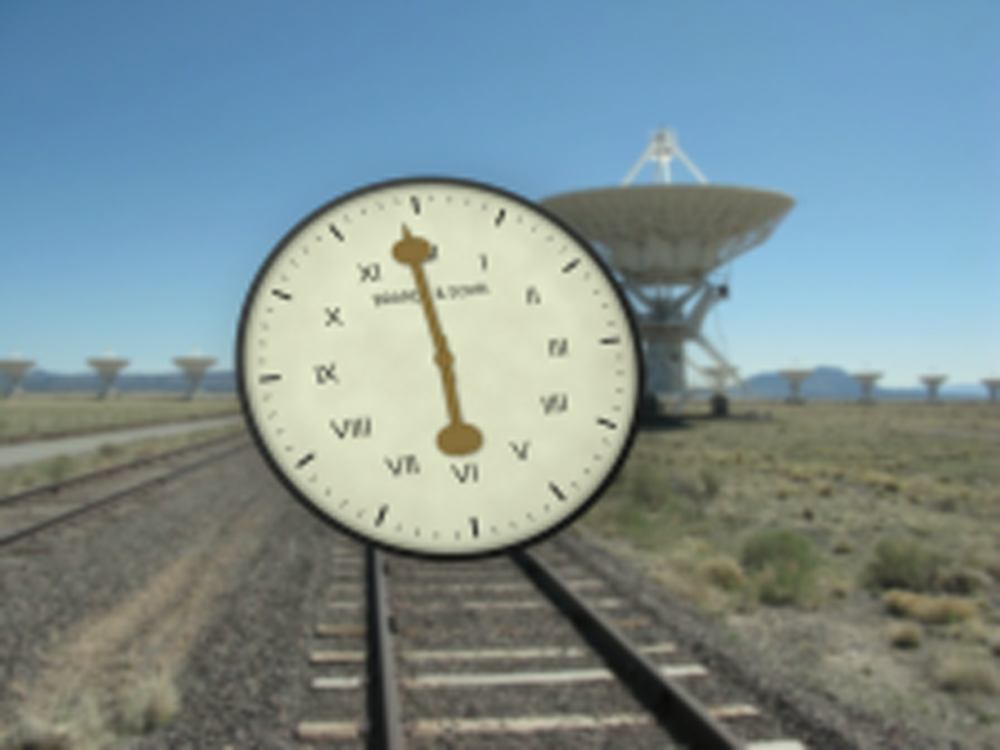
**5:59**
